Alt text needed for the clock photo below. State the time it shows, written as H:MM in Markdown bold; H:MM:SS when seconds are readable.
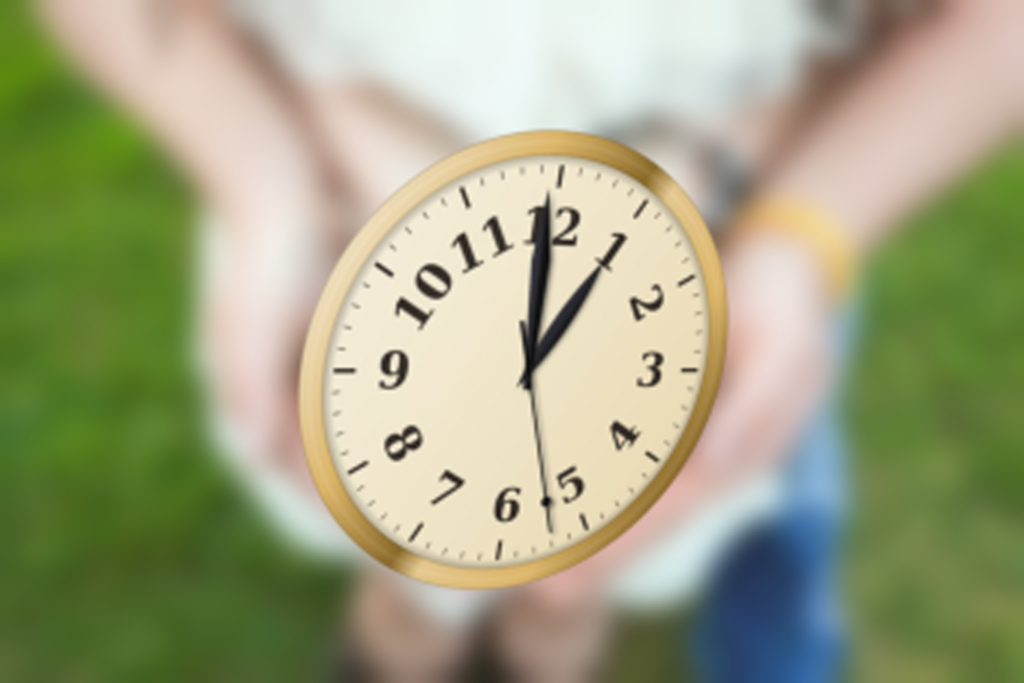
**12:59:27**
